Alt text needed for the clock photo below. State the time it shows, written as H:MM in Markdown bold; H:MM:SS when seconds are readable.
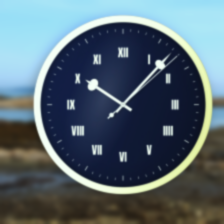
**10:07:08**
